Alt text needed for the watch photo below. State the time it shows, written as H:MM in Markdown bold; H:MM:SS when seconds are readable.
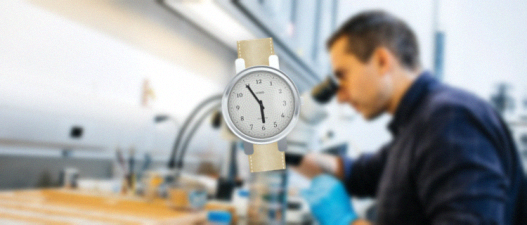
**5:55**
